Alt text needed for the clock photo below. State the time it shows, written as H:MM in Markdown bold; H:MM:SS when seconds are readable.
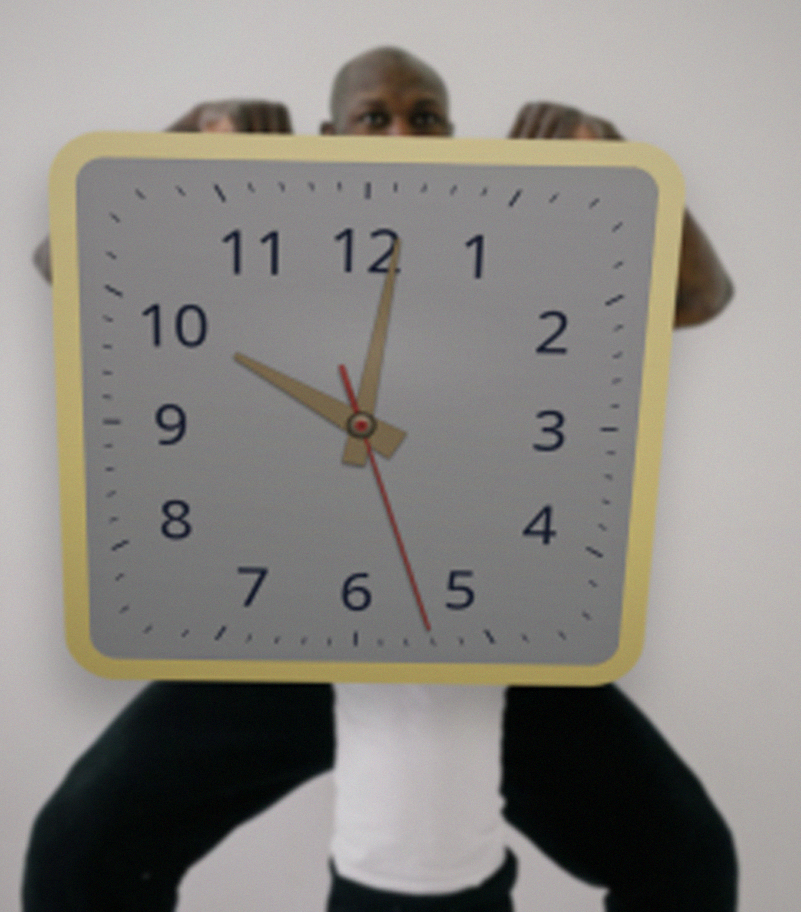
**10:01:27**
